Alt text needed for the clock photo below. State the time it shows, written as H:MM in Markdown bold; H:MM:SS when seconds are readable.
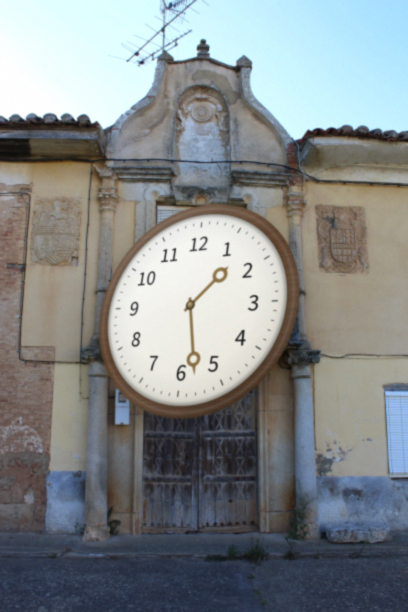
**1:28**
